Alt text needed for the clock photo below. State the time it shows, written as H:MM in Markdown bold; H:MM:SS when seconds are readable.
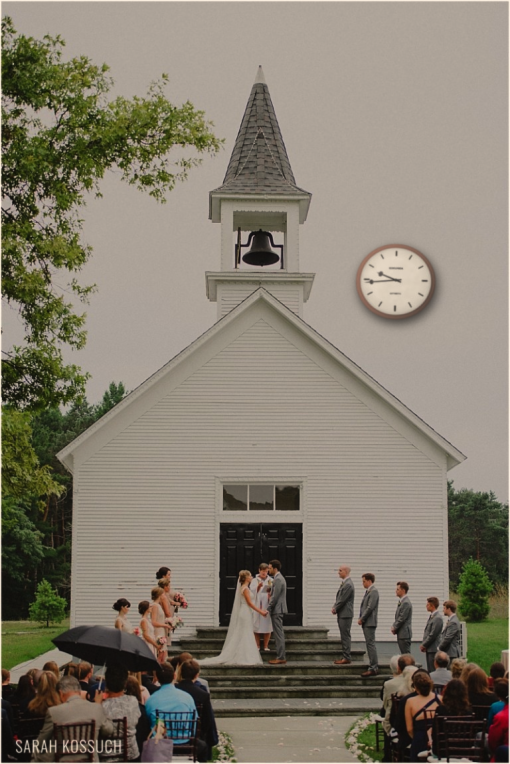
**9:44**
